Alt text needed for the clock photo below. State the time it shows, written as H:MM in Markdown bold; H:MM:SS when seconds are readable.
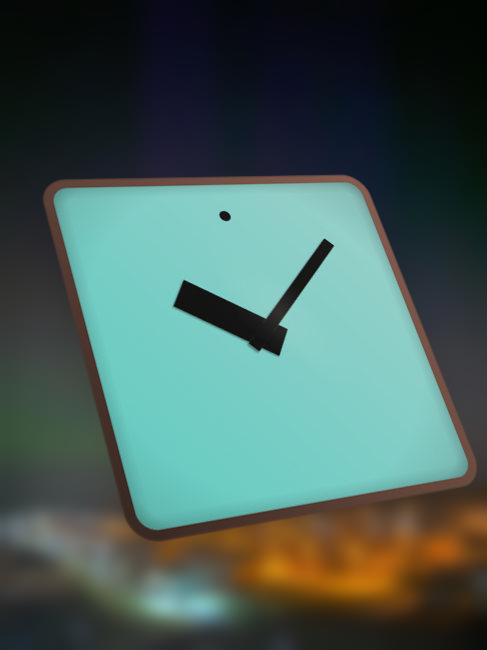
**10:08**
